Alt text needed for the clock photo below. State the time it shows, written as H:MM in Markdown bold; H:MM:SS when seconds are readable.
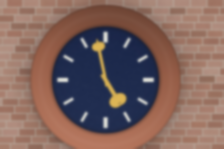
**4:58**
